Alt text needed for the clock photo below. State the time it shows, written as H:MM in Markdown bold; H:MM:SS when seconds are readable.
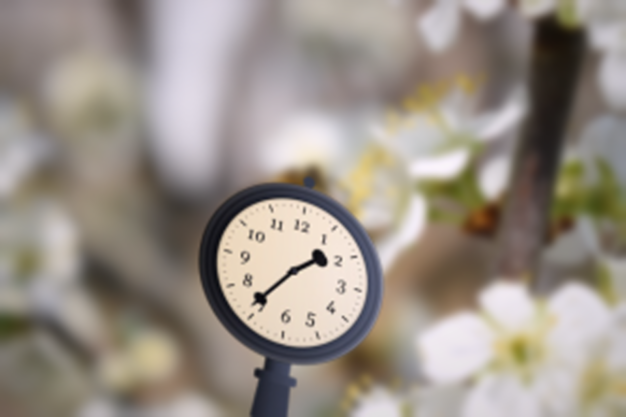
**1:36**
